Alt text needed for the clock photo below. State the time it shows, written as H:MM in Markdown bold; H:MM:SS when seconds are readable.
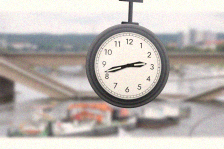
**2:42**
